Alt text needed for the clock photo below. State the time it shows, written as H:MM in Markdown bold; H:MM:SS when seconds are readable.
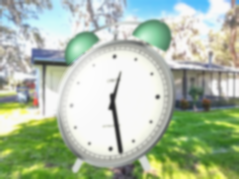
**12:28**
